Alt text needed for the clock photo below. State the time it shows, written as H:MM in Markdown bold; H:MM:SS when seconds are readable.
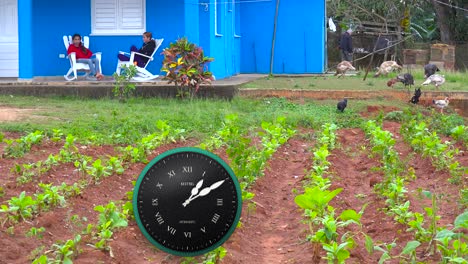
**1:10**
